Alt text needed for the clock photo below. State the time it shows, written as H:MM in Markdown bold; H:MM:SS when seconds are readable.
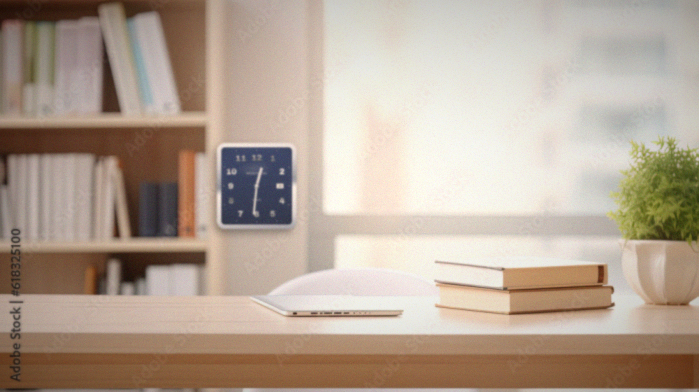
**12:31**
